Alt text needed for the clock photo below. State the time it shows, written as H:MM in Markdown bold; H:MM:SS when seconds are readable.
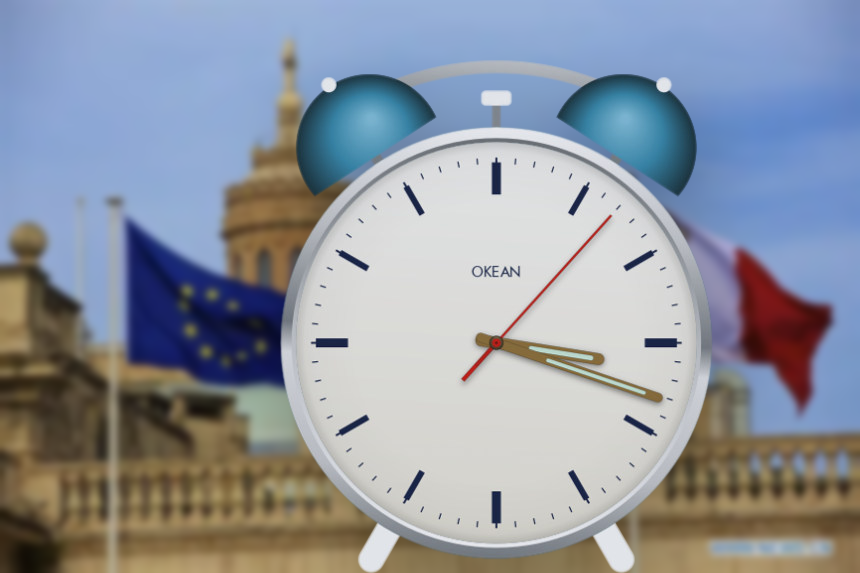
**3:18:07**
